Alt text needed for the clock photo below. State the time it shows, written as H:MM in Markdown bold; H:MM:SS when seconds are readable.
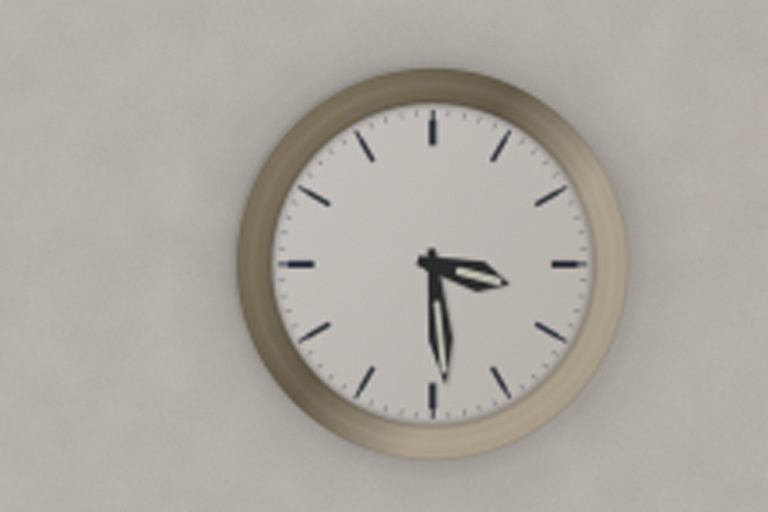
**3:29**
